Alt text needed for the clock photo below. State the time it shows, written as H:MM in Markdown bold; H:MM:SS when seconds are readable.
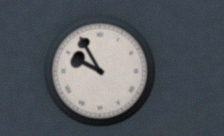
**9:55**
